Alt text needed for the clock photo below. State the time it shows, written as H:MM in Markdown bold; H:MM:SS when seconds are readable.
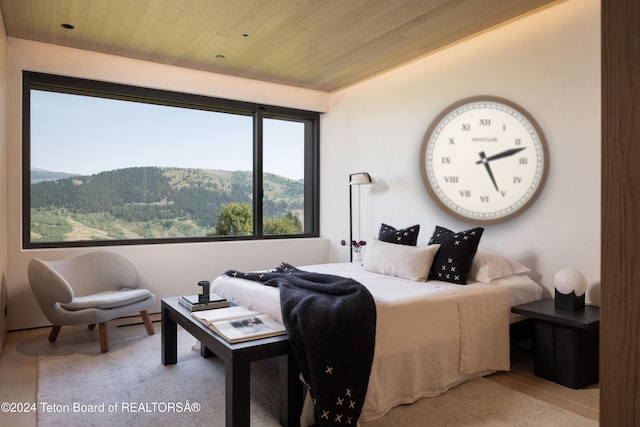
**5:12**
